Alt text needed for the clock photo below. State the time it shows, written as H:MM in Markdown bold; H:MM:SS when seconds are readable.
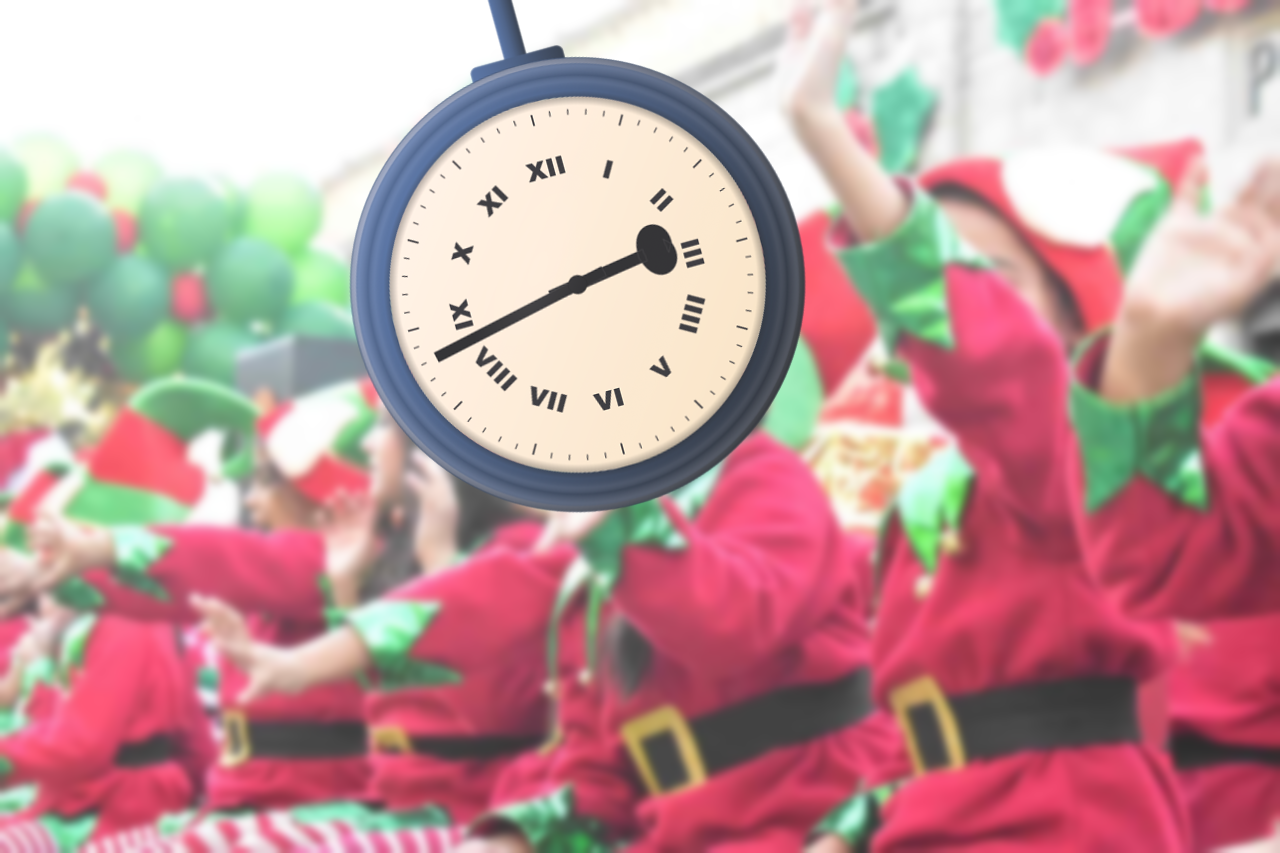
**2:43**
